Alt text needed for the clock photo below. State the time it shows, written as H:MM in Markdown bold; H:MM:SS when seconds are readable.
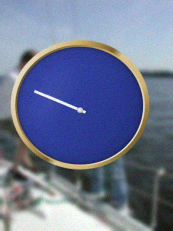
**9:49**
